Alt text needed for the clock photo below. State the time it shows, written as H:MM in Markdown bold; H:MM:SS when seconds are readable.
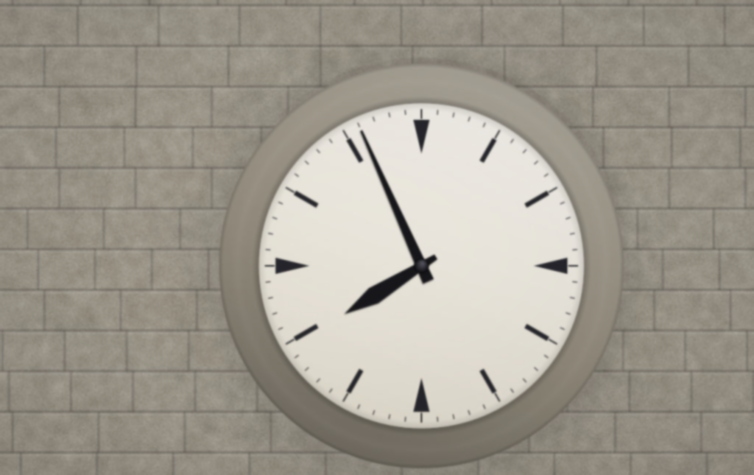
**7:56**
